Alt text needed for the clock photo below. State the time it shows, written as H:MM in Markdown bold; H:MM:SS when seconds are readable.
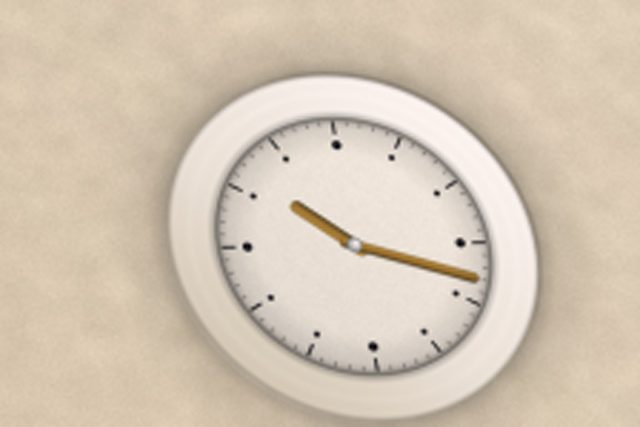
**10:18**
